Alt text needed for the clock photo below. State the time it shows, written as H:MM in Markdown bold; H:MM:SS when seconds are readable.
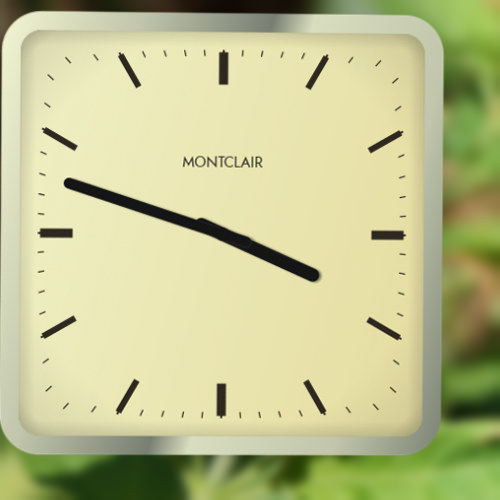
**3:48**
